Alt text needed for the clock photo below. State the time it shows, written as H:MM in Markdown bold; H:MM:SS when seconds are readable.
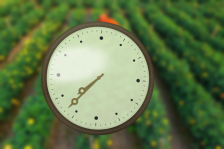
**7:37**
